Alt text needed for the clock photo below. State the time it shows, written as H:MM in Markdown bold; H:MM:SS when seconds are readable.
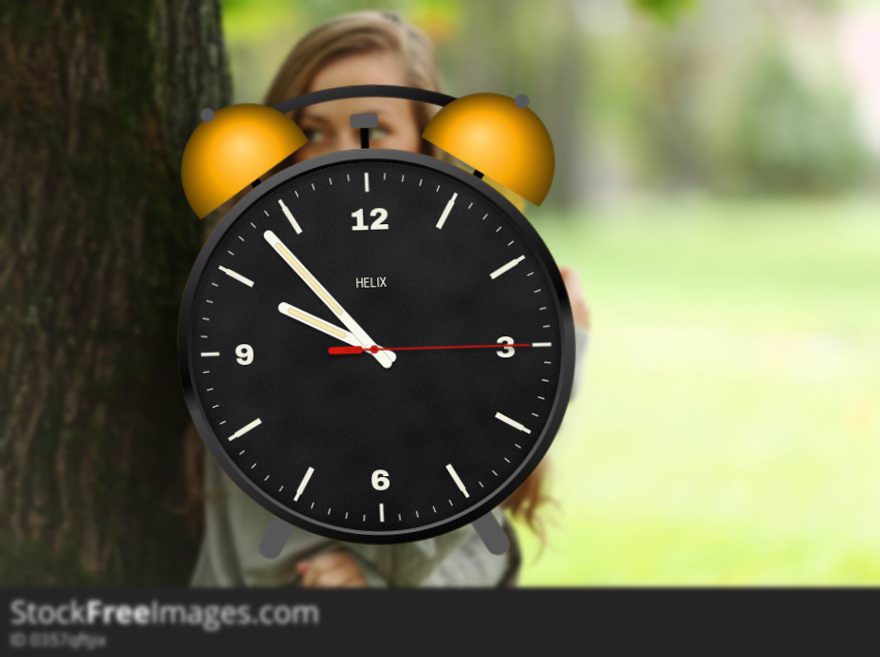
**9:53:15**
